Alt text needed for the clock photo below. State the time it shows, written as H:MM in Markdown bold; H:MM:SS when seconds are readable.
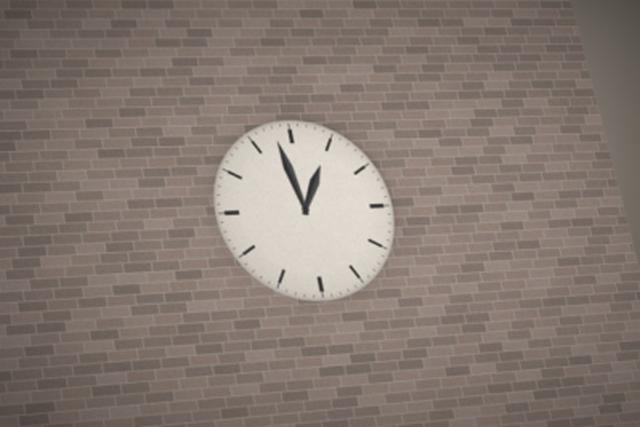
**12:58**
